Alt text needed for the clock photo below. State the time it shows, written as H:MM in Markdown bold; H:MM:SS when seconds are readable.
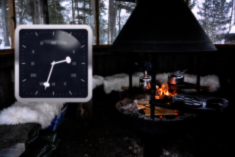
**2:33**
